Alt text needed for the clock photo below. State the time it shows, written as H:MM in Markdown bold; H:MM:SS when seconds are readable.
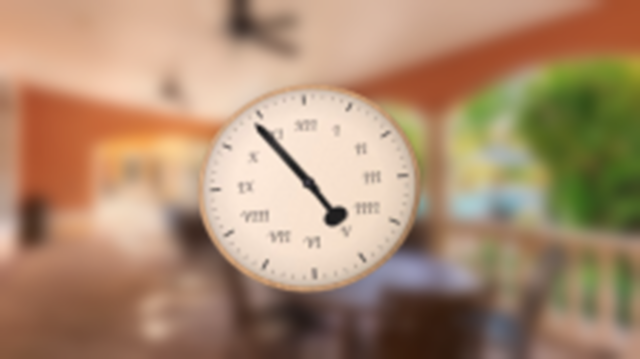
**4:54**
